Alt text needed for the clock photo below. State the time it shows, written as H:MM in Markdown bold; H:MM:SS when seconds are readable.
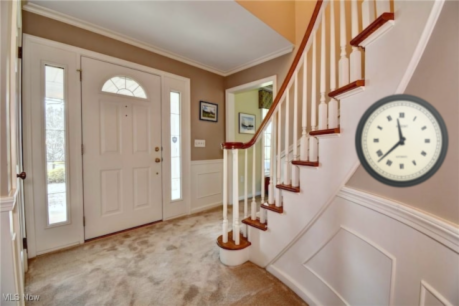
**11:38**
